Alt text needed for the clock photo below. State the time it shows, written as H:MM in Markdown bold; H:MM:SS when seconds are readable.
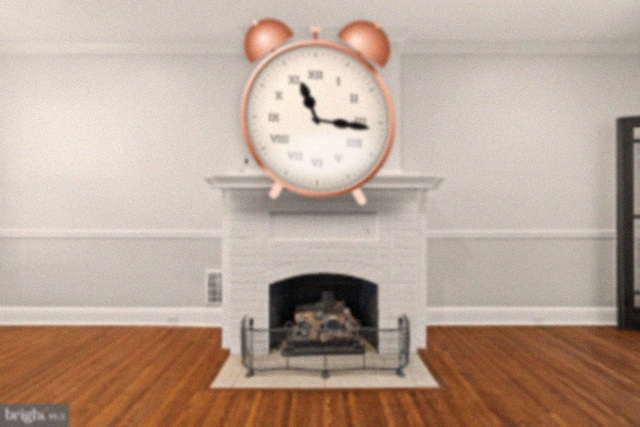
**11:16**
